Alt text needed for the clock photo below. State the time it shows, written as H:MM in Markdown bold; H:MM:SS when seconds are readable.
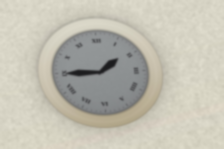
**1:45**
